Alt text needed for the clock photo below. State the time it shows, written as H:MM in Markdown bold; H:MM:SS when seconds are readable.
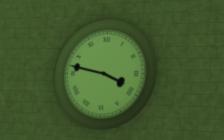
**3:47**
